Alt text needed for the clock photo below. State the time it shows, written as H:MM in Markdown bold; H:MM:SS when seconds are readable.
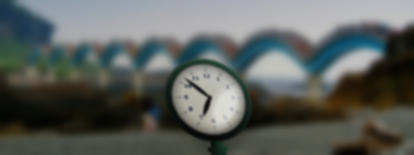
**6:52**
